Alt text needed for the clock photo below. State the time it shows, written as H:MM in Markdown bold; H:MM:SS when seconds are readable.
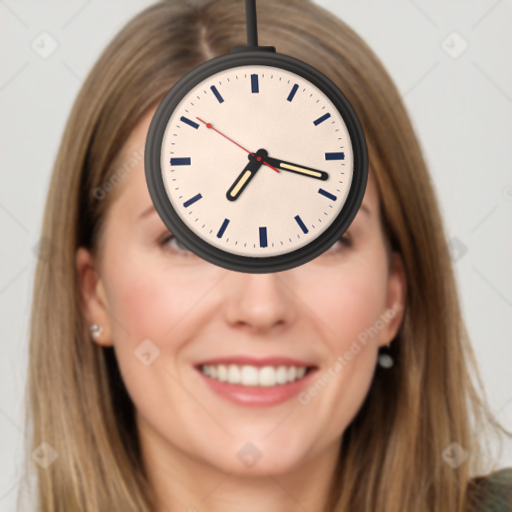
**7:17:51**
